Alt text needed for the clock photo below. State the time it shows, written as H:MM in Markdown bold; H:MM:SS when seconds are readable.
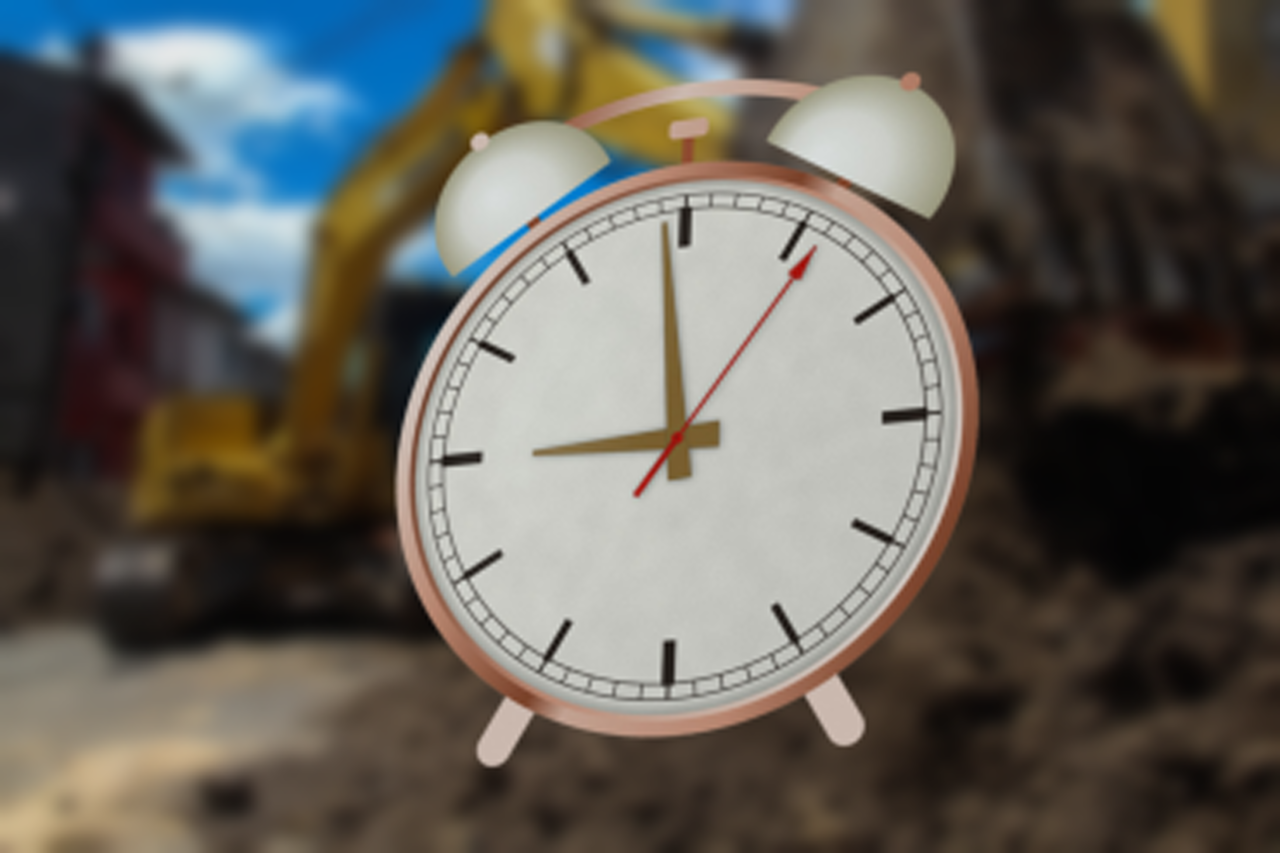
**8:59:06**
